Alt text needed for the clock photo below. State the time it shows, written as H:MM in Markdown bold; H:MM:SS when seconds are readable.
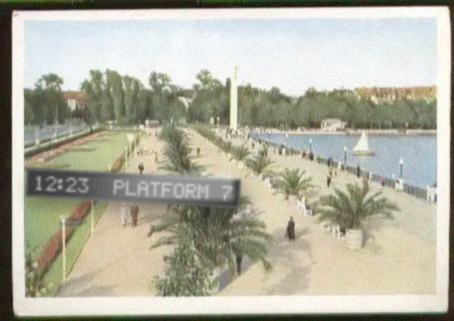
**12:23**
